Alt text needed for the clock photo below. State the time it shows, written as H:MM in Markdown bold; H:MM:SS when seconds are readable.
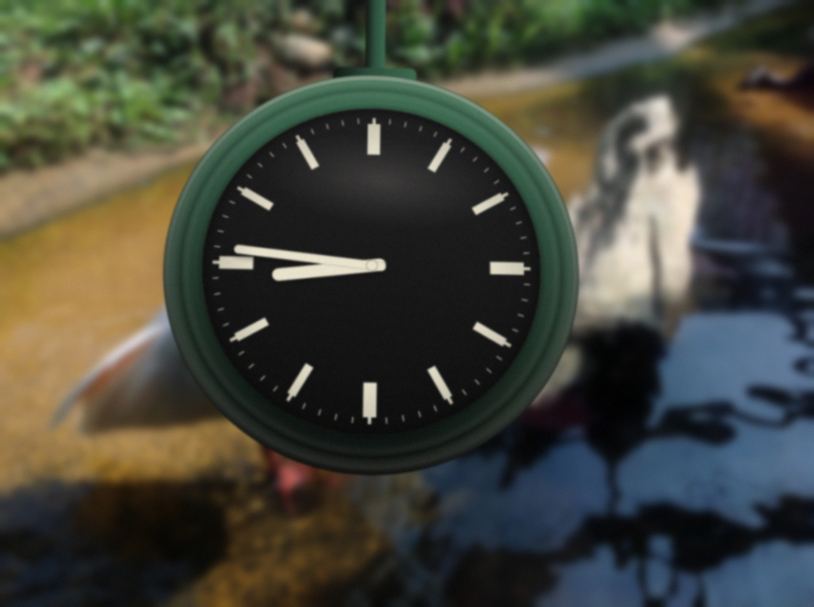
**8:46**
